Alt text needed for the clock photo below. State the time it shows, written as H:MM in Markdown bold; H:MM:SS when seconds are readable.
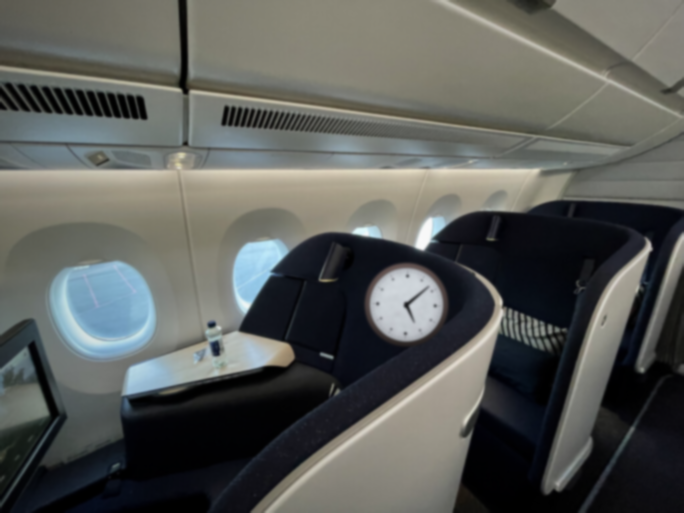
**5:08**
